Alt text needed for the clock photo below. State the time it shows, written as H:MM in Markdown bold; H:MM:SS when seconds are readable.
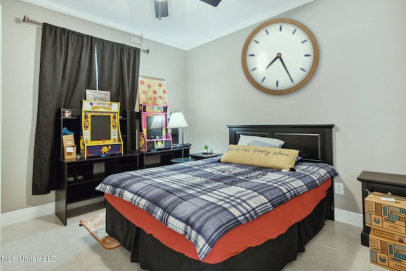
**7:25**
